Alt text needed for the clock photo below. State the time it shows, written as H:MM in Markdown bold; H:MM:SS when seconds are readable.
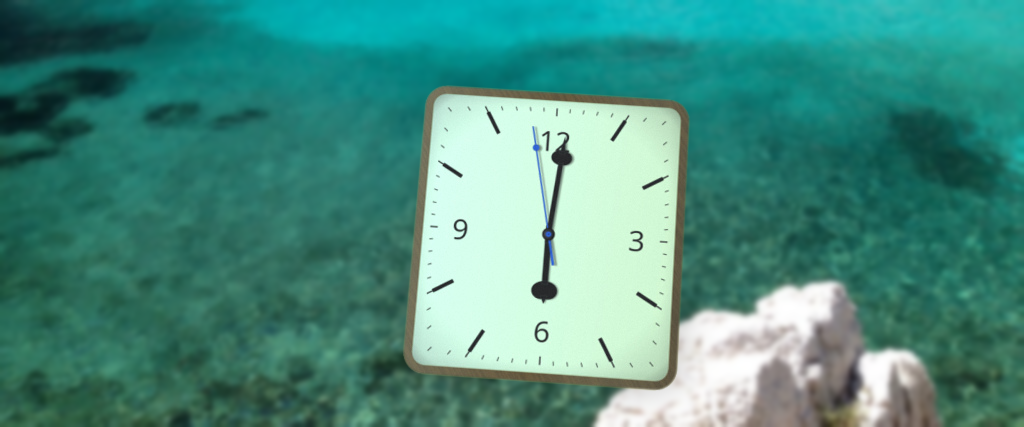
**6:00:58**
